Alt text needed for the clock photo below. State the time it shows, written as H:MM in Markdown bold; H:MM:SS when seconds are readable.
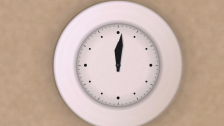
**12:01**
